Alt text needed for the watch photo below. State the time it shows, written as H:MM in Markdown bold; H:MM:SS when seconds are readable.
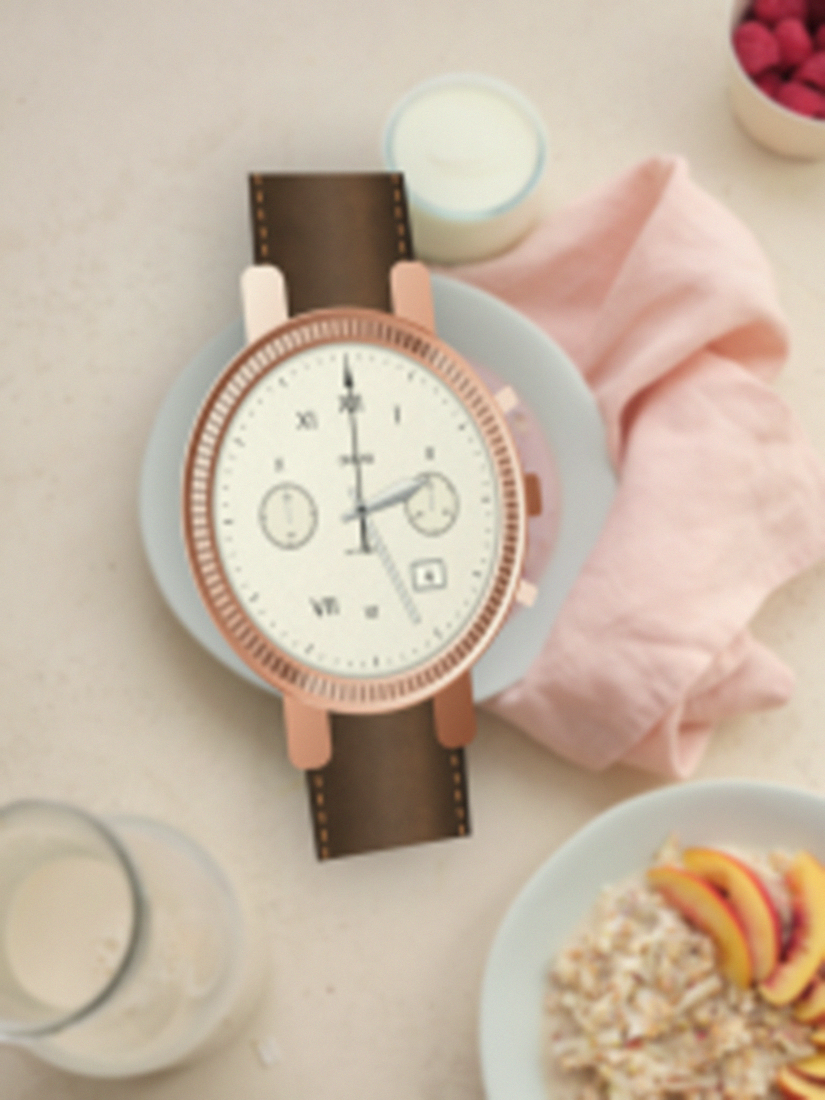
**2:26**
